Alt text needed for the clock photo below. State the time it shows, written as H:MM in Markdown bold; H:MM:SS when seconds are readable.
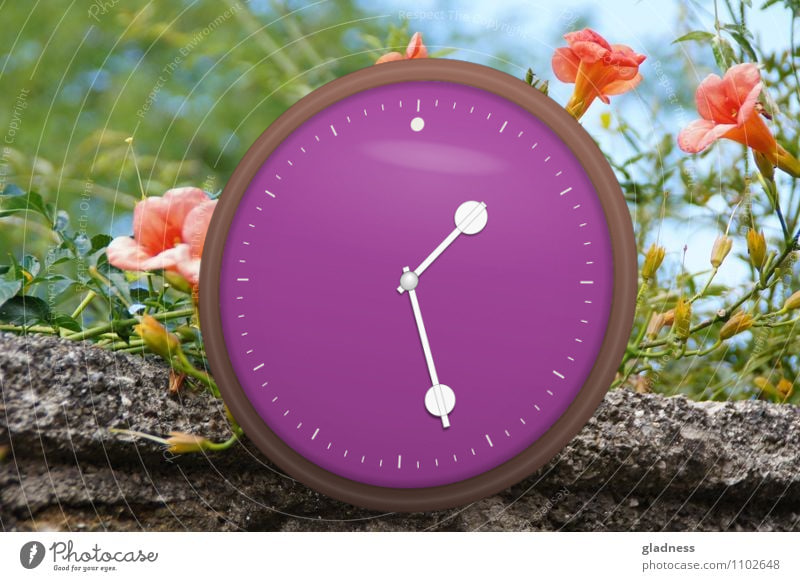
**1:27**
